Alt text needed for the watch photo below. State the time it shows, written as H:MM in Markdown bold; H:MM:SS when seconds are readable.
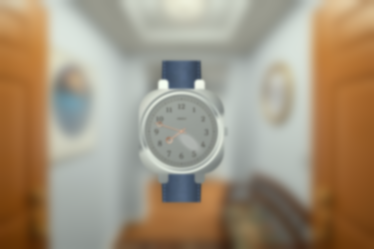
**7:48**
